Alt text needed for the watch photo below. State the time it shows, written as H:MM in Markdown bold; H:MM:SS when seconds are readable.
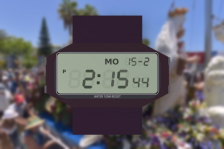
**2:15:44**
